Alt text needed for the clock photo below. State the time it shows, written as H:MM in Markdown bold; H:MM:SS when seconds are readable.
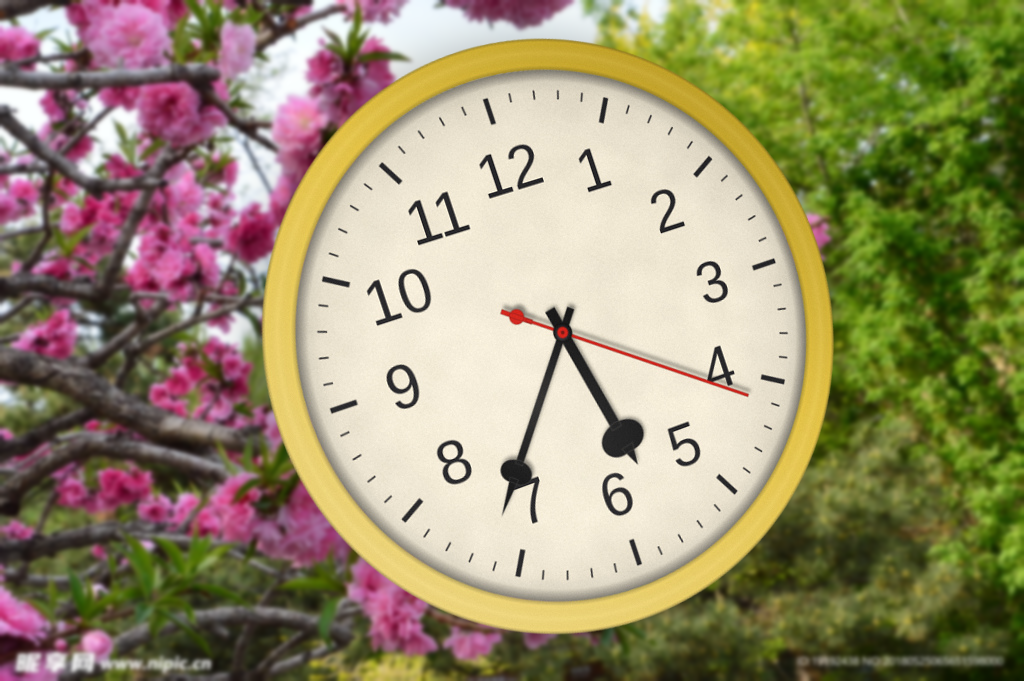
**5:36:21**
